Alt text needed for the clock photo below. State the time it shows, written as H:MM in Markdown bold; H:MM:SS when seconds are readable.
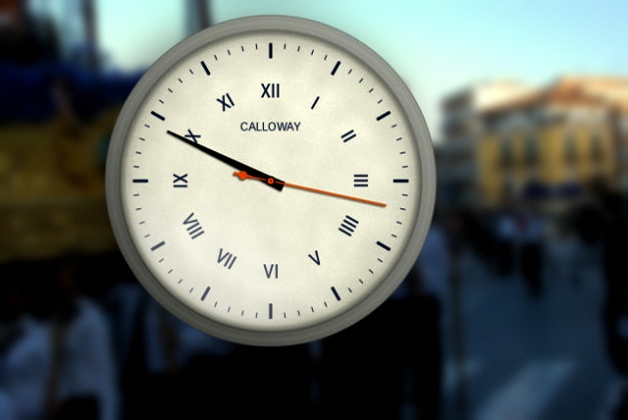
**9:49:17**
